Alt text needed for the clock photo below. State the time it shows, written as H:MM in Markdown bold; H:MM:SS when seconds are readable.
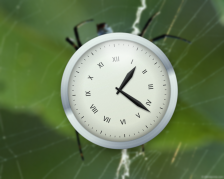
**1:22**
